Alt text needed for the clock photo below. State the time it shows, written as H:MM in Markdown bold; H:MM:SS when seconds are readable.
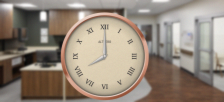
**8:00**
